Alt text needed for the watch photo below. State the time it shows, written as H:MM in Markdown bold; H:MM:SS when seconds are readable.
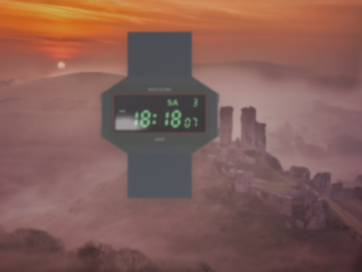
**18:18**
